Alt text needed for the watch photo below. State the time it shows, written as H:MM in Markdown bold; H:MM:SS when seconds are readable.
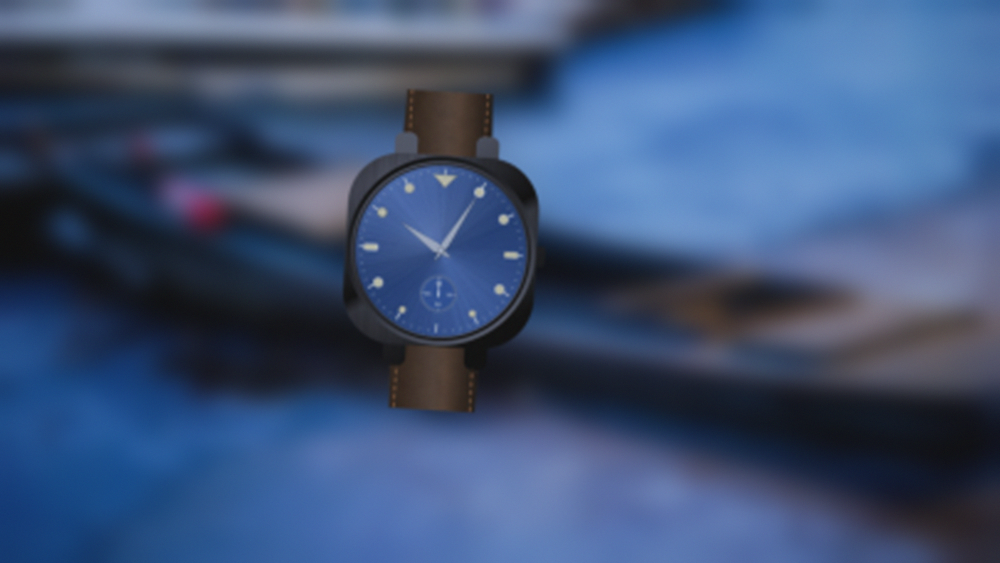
**10:05**
